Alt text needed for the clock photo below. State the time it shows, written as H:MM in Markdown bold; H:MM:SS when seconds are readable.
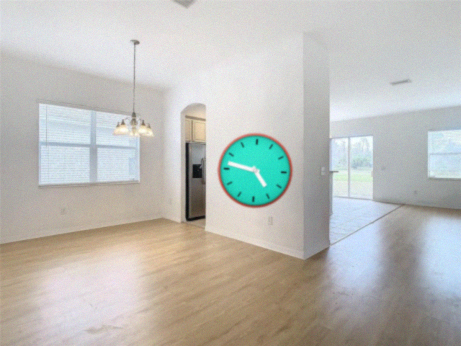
**4:47**
